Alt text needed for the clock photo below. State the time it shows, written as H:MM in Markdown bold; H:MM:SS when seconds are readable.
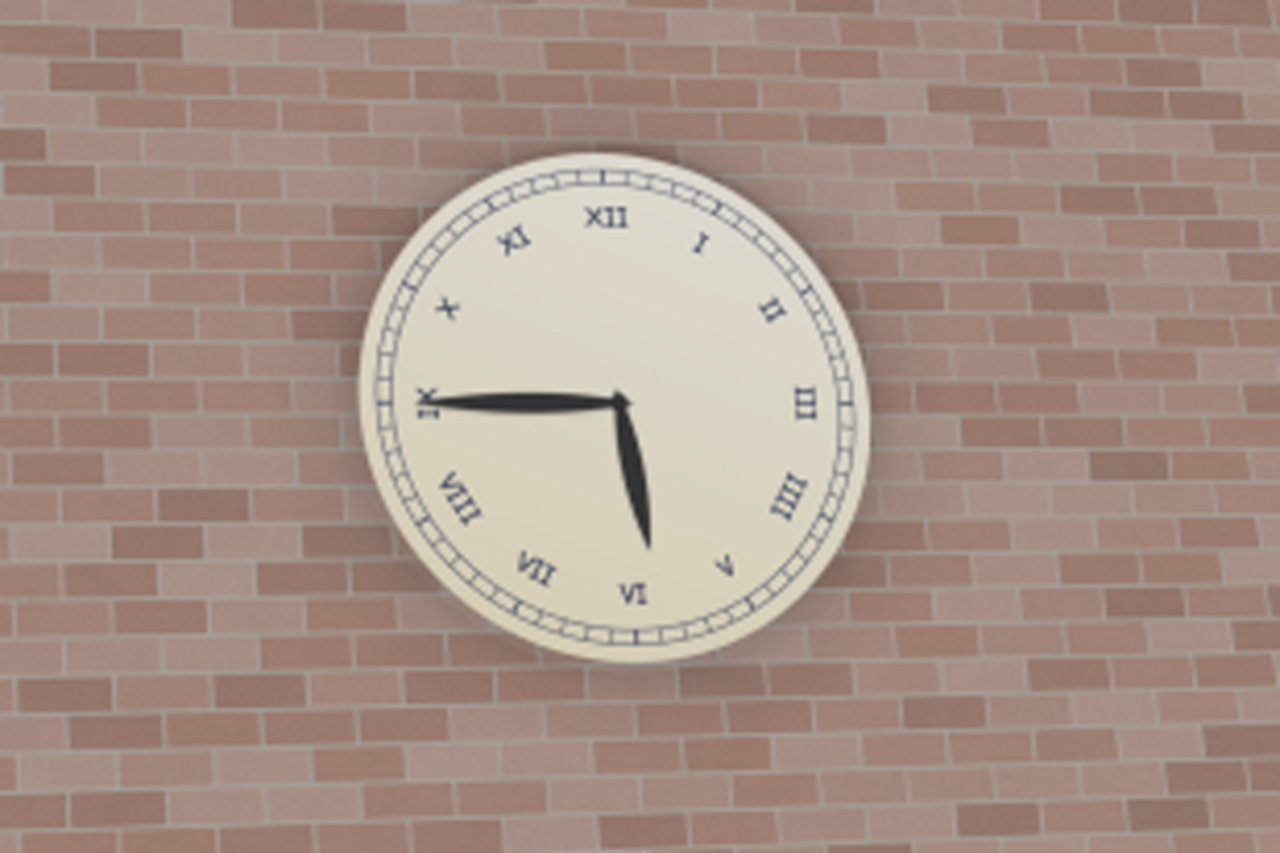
**5:45**
